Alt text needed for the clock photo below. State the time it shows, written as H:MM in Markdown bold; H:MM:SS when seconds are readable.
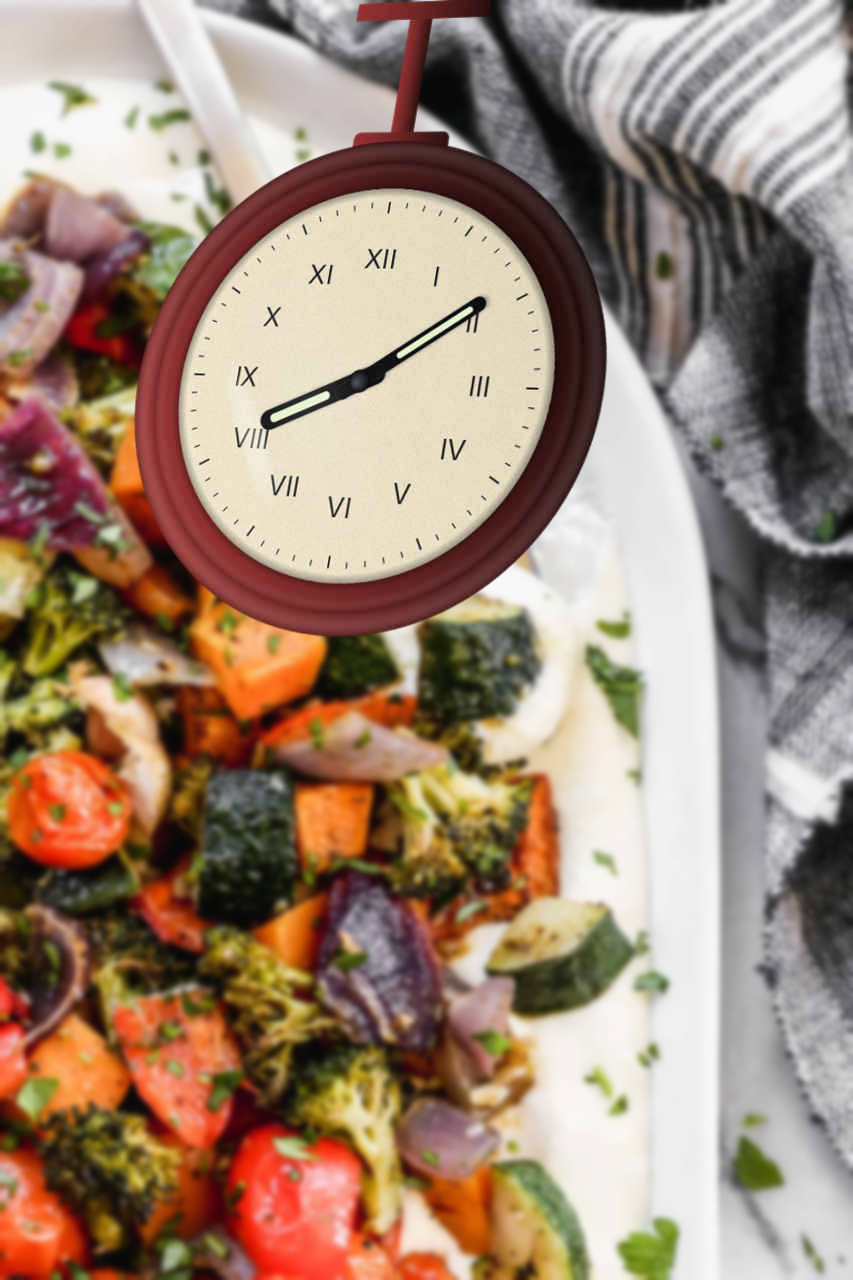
**8:09**
